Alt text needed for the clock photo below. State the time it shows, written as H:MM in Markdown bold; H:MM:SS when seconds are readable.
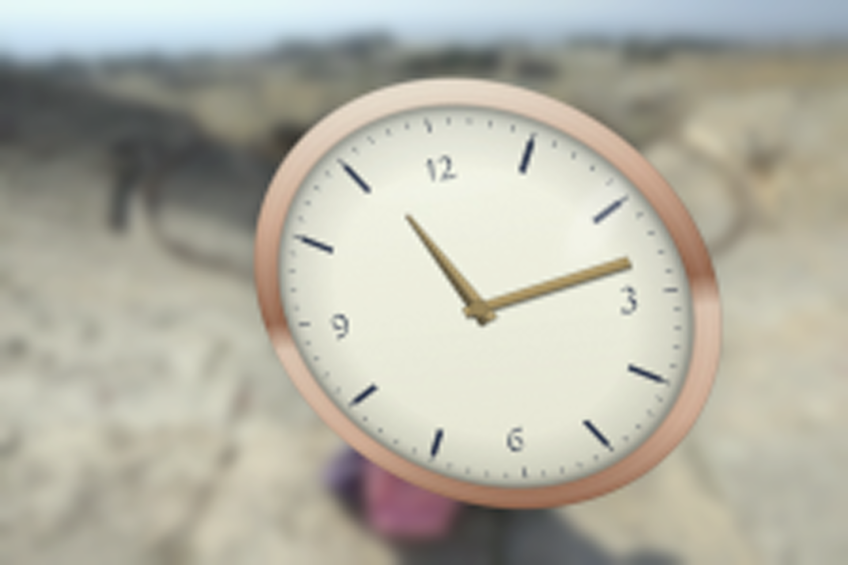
**11:13**
